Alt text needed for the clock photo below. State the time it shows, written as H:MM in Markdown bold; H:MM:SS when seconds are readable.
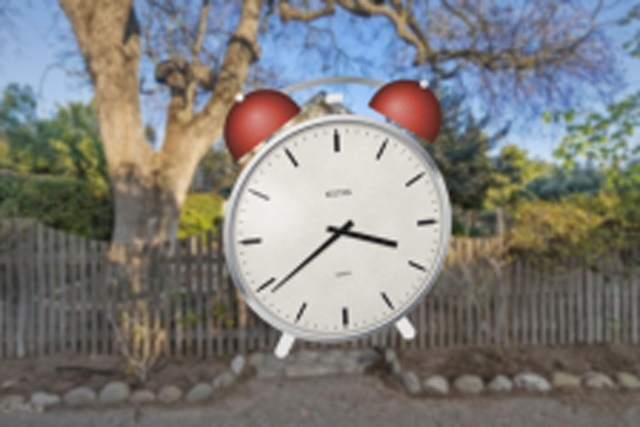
**3:39**
